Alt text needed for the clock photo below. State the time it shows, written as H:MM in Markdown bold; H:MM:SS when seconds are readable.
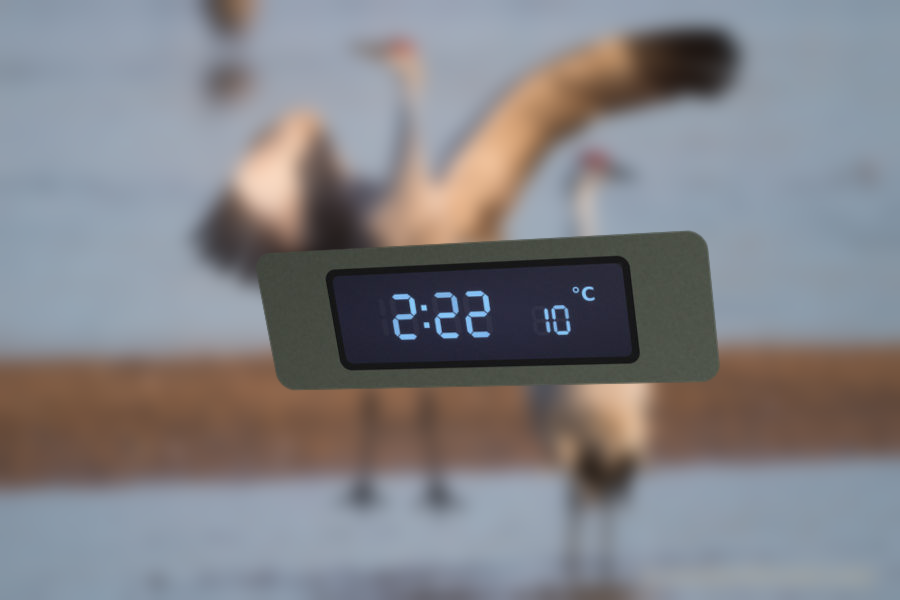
**2:22**
